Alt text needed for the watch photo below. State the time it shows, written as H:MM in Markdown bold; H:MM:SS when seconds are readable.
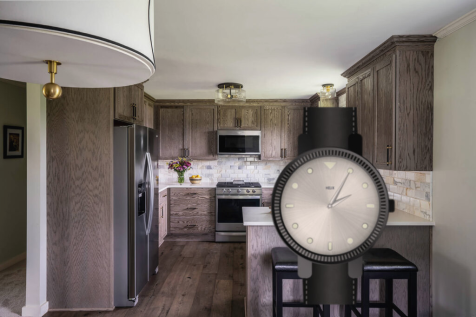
**2:05**
